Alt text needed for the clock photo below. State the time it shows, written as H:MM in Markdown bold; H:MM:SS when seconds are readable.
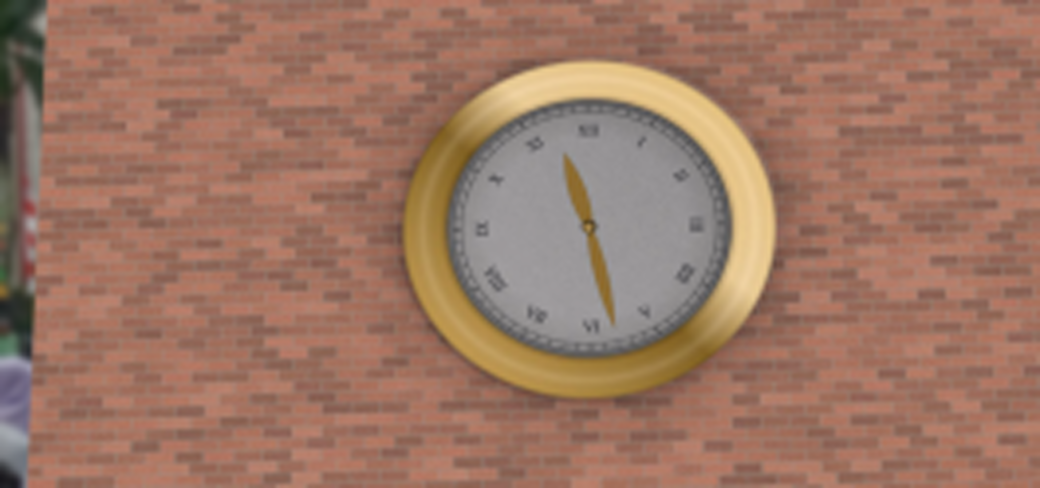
**11:28**
